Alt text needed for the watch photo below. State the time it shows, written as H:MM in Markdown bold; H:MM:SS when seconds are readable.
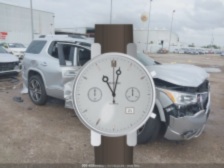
**11:02**
